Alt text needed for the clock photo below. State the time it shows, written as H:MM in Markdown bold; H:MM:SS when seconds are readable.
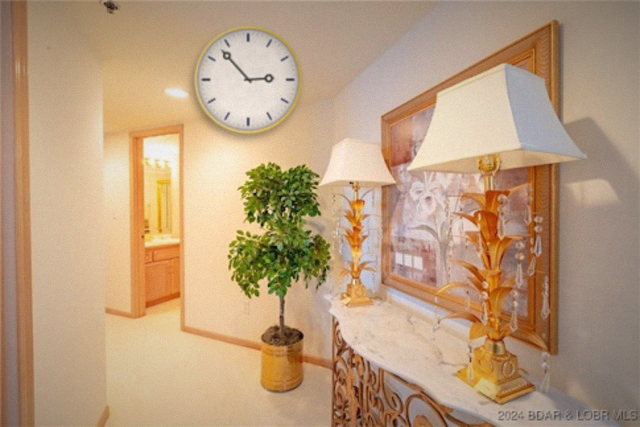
**2:53**
